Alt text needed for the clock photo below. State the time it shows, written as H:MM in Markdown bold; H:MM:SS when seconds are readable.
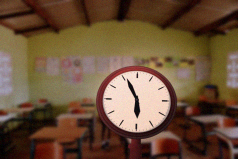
**5:56**
